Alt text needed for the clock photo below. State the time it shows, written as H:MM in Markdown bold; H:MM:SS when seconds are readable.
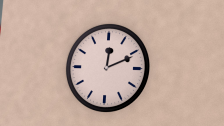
**12:11**
